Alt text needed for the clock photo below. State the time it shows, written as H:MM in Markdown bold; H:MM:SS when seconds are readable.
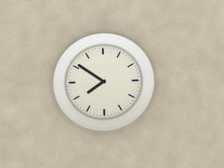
**7:51**
